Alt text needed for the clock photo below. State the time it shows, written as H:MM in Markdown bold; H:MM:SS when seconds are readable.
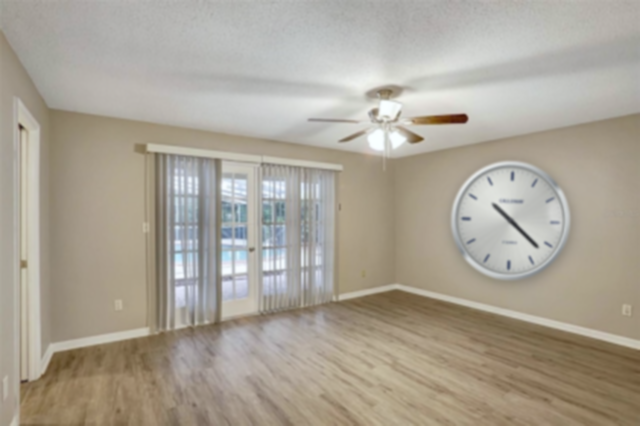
**10:22**
